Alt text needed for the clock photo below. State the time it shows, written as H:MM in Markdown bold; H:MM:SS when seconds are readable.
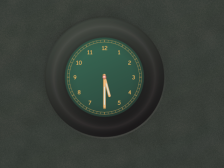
**5:30**
